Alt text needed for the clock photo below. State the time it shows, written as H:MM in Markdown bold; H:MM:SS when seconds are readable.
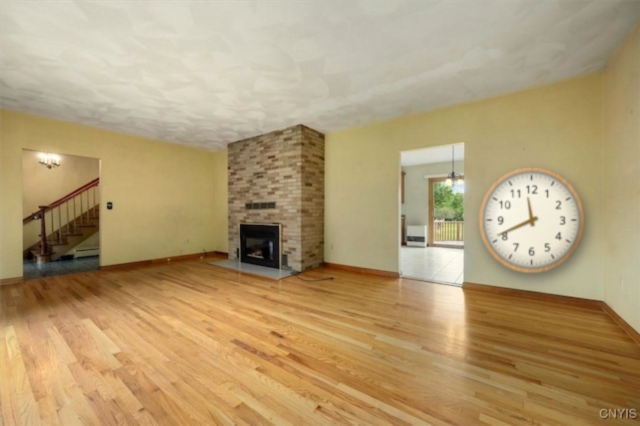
**11:41**
